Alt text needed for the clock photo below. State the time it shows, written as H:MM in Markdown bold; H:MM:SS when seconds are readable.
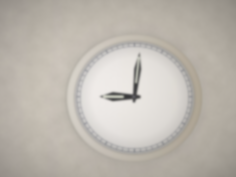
**9:01**
